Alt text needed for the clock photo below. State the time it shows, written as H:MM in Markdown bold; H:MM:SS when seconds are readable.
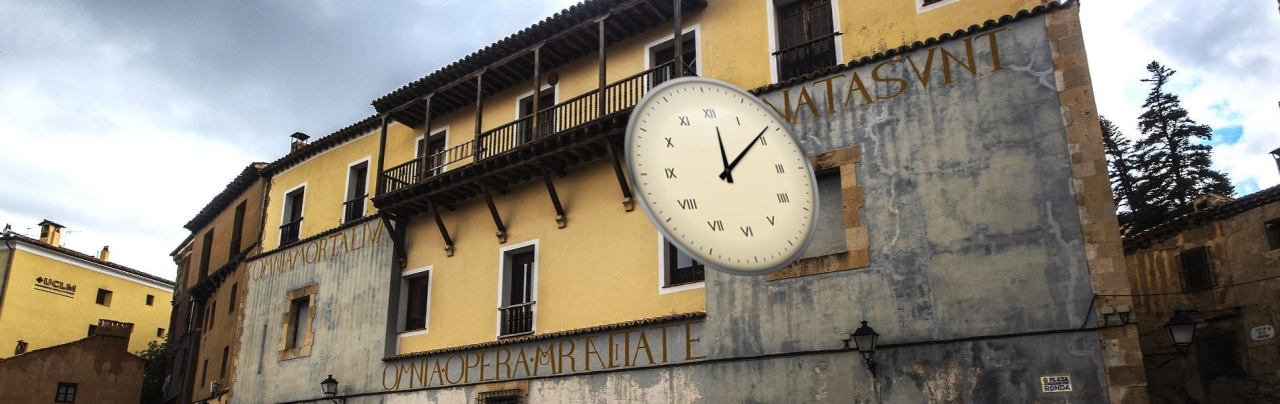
**12:09**
